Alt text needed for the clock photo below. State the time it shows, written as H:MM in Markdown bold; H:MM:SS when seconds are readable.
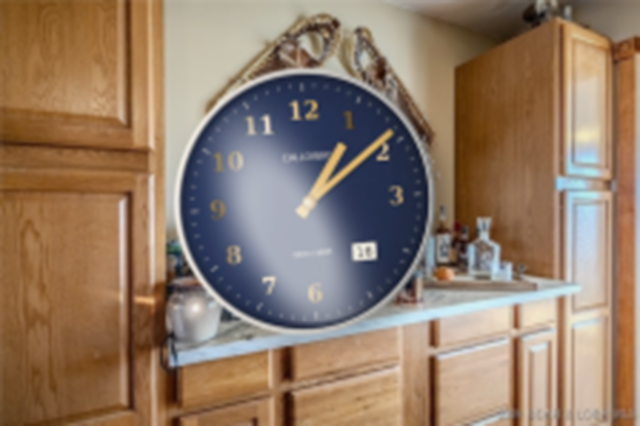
**1:09**
